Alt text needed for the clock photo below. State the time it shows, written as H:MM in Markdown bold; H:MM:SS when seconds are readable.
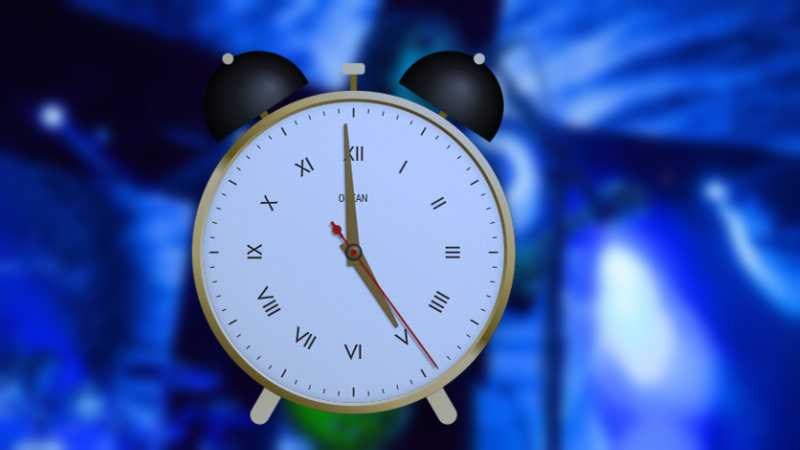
**4:59:24**
